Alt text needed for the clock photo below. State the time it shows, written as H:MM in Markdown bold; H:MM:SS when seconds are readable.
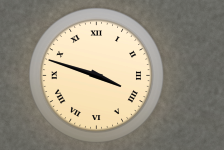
**3:48**
